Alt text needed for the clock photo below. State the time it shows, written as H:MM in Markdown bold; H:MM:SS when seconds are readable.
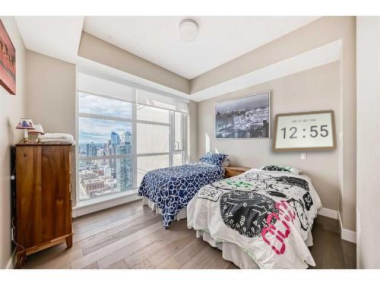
**12:55**
